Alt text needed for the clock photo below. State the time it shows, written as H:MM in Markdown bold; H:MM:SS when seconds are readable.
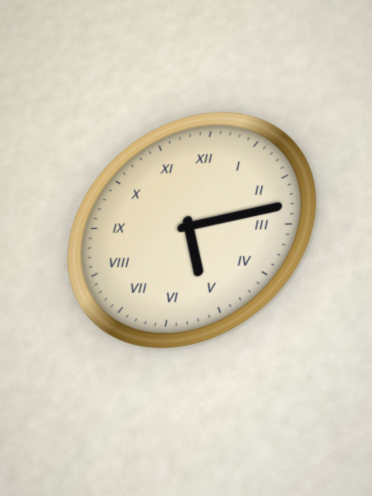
**5:13**
